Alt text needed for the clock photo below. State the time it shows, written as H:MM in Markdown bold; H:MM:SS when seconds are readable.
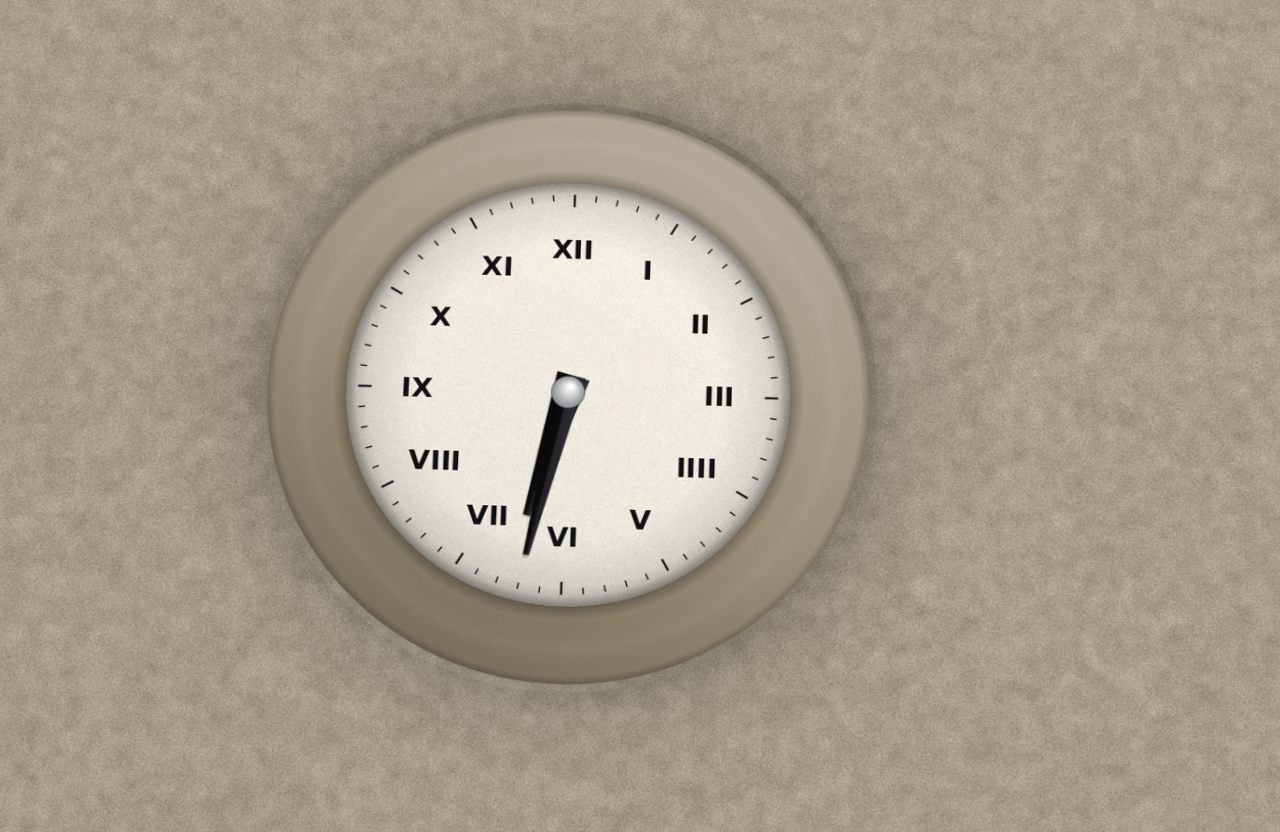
**6:32**
